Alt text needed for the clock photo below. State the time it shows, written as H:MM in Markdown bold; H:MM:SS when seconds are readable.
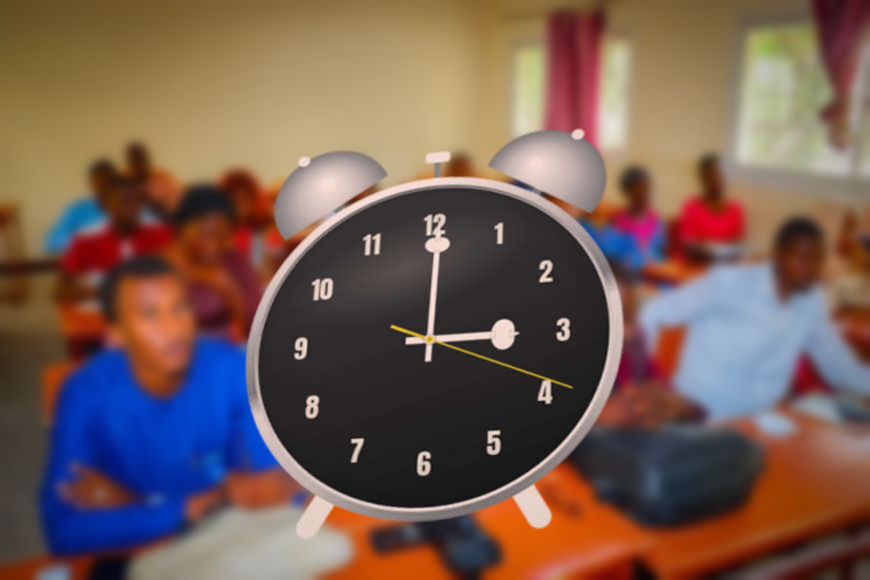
**3:00:19**
